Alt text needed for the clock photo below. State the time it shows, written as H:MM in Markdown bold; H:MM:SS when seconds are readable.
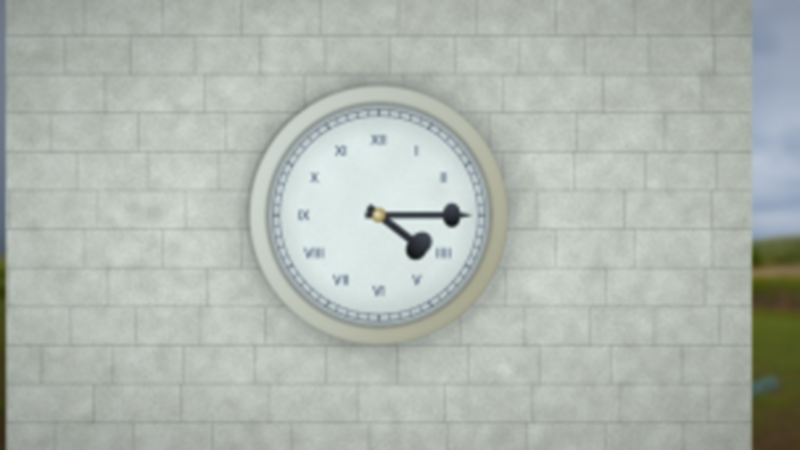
**4:15**
